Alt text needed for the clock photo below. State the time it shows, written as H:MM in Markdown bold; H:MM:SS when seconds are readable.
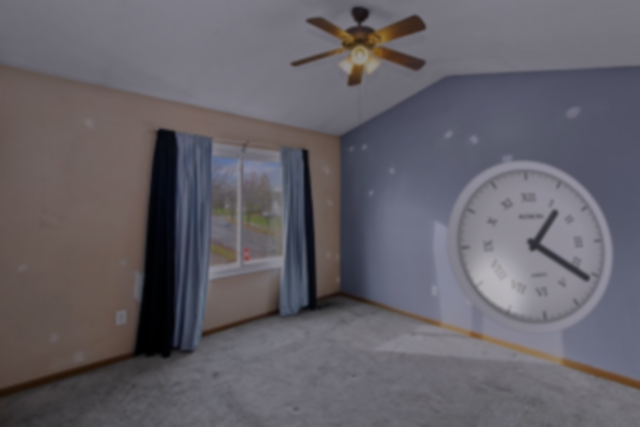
**1:21**
